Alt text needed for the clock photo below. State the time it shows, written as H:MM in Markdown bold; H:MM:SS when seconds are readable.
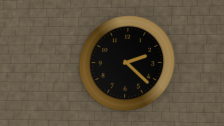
**2:22**
